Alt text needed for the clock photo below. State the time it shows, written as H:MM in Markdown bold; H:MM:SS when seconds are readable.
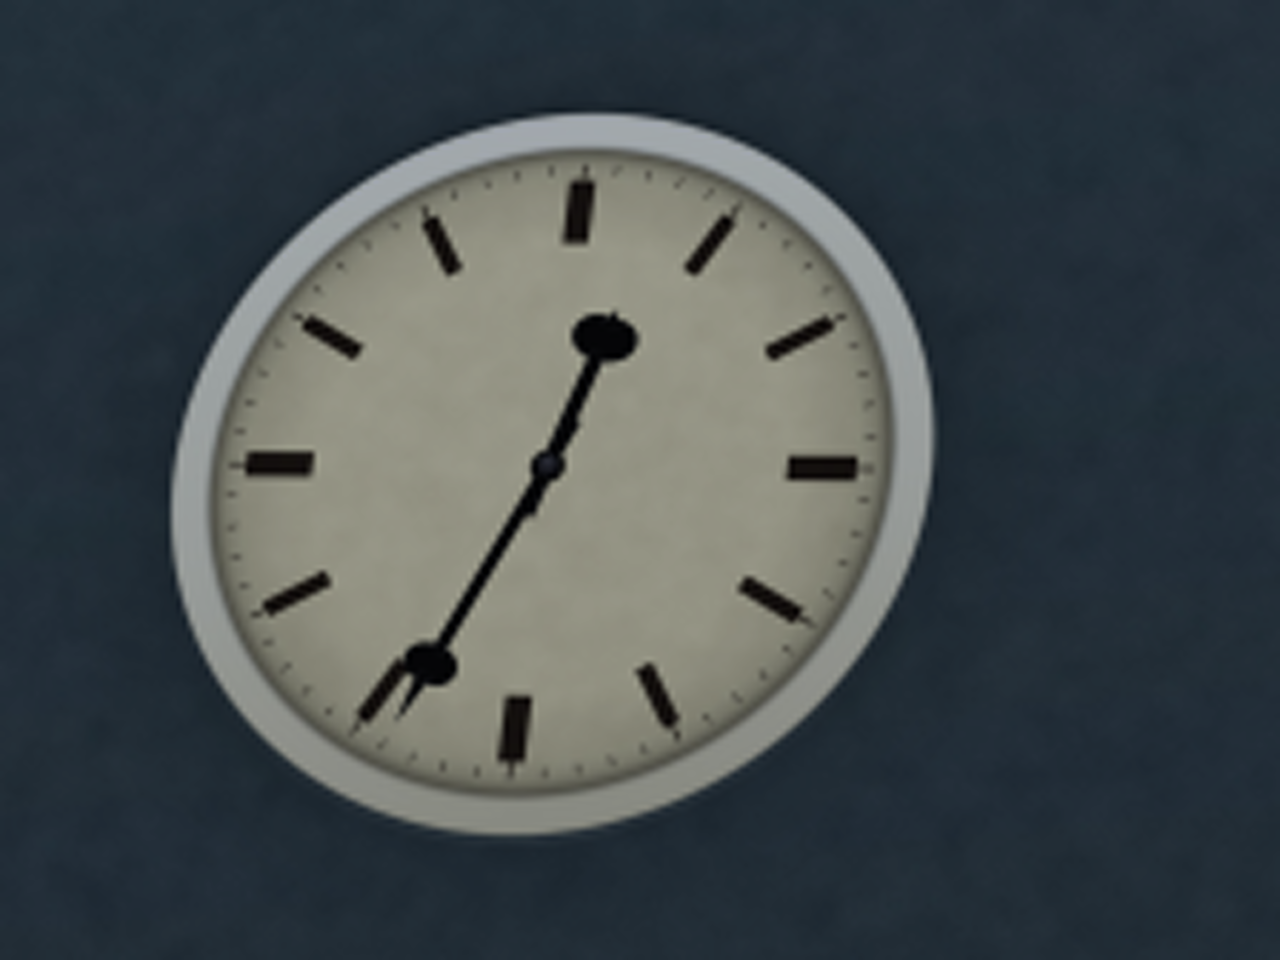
**12:34**
